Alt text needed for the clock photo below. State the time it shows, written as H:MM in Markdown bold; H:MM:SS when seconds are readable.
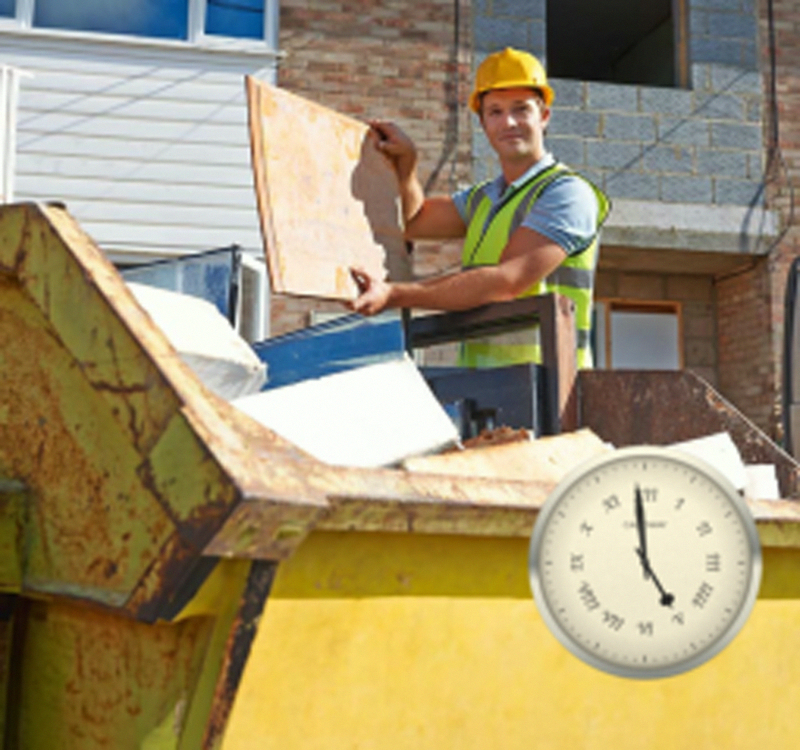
**4:59**
